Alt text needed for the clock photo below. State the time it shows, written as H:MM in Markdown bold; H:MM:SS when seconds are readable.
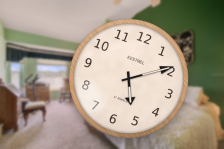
**5:09**
